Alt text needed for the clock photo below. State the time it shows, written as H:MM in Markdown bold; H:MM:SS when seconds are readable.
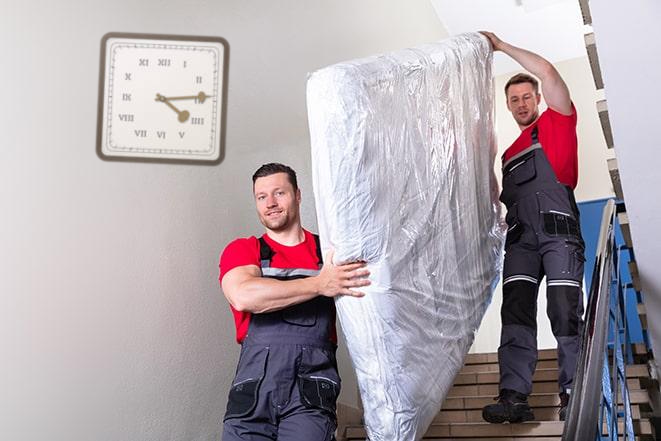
**4:14**
